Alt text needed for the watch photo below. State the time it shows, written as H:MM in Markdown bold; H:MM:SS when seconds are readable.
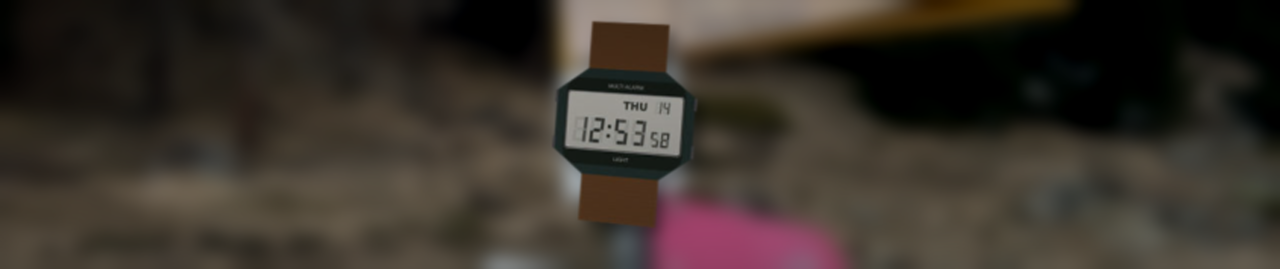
**12:53:58**
